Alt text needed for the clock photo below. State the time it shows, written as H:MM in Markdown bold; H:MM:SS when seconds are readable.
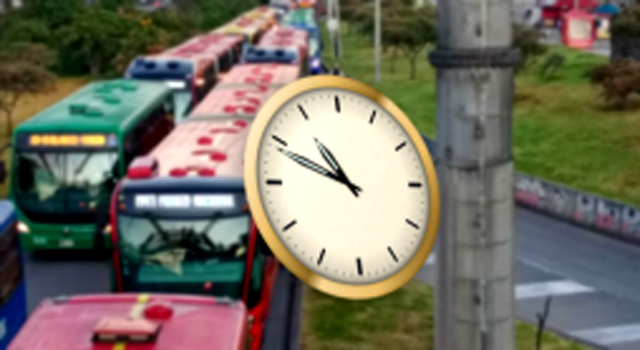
**10:49**
